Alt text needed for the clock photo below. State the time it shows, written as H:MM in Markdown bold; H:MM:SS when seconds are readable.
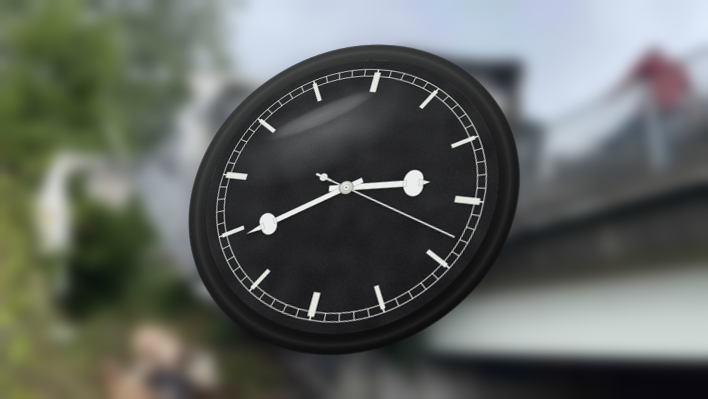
**2:39:18**
